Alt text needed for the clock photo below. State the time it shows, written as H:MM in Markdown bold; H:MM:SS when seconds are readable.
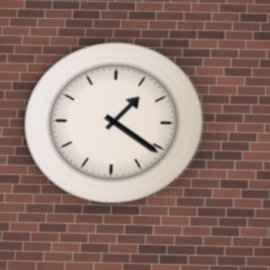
**1:21**
